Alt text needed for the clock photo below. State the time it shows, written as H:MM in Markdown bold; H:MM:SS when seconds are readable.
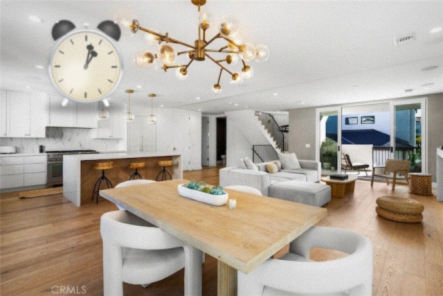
**1:02**
